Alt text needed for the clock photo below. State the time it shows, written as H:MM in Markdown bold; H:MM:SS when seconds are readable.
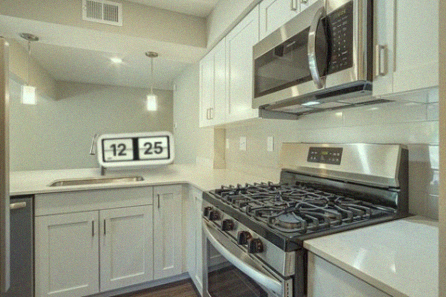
**12:25**
